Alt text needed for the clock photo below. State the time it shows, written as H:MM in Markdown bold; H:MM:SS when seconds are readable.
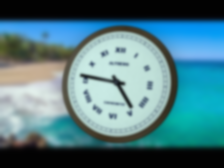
**4:46**
